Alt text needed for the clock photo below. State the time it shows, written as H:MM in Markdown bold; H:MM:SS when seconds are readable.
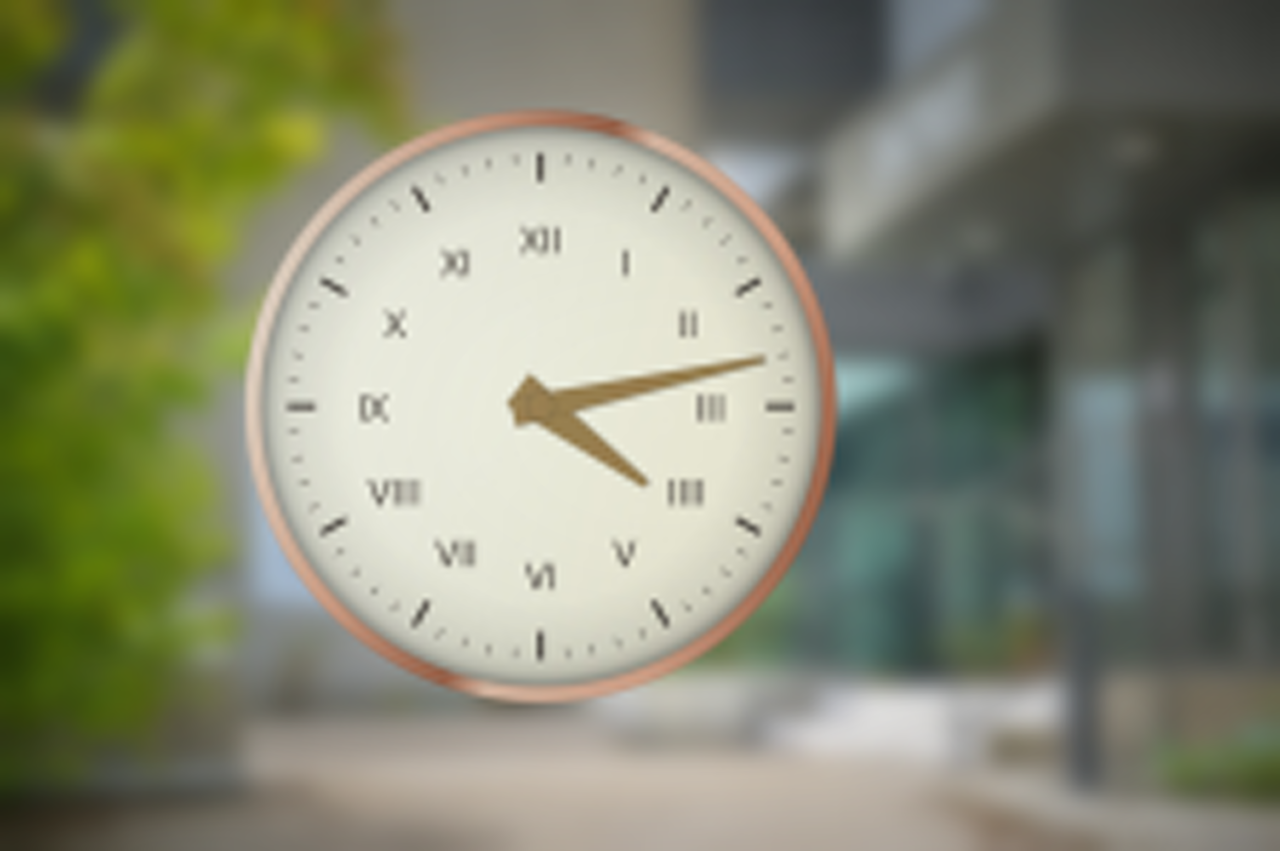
**4:13**
